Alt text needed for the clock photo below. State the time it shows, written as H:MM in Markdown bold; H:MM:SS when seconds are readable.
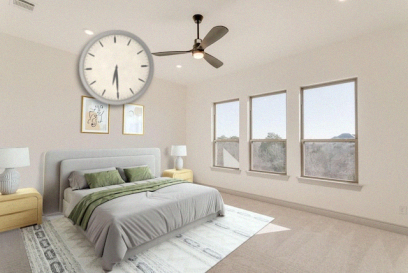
**6:30**
